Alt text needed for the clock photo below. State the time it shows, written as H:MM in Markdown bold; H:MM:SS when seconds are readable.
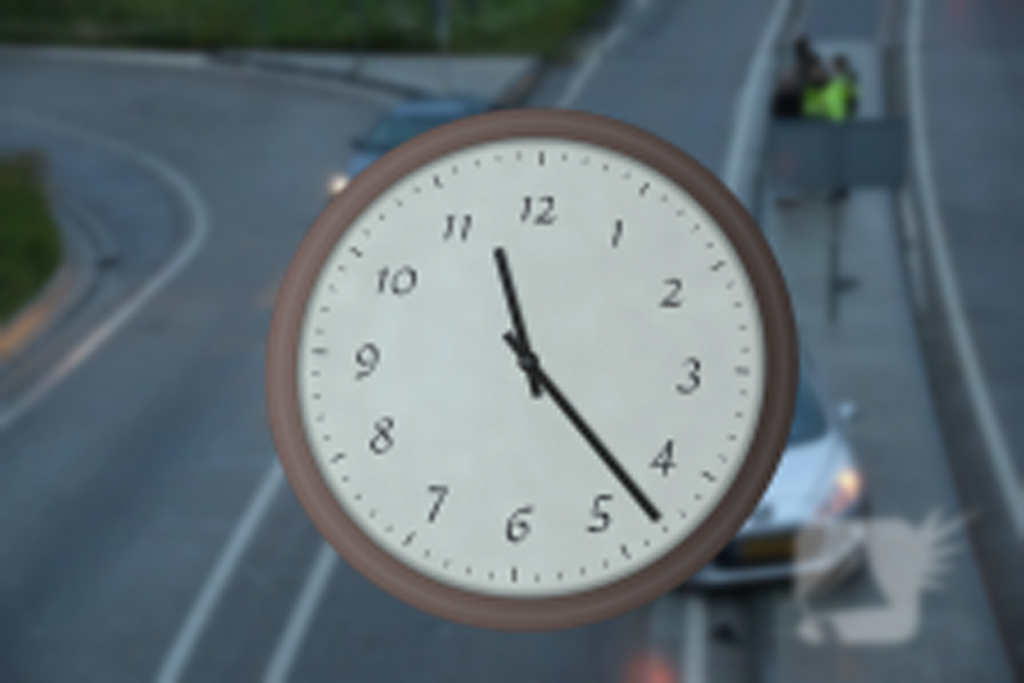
**11:23**
